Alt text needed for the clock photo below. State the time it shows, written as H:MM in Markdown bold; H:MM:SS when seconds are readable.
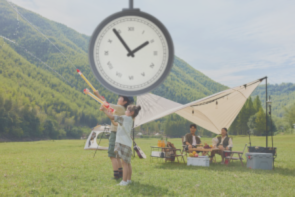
**1:54**
